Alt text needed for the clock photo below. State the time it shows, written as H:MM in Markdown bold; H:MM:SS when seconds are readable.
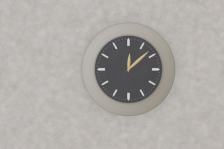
**12:08**
